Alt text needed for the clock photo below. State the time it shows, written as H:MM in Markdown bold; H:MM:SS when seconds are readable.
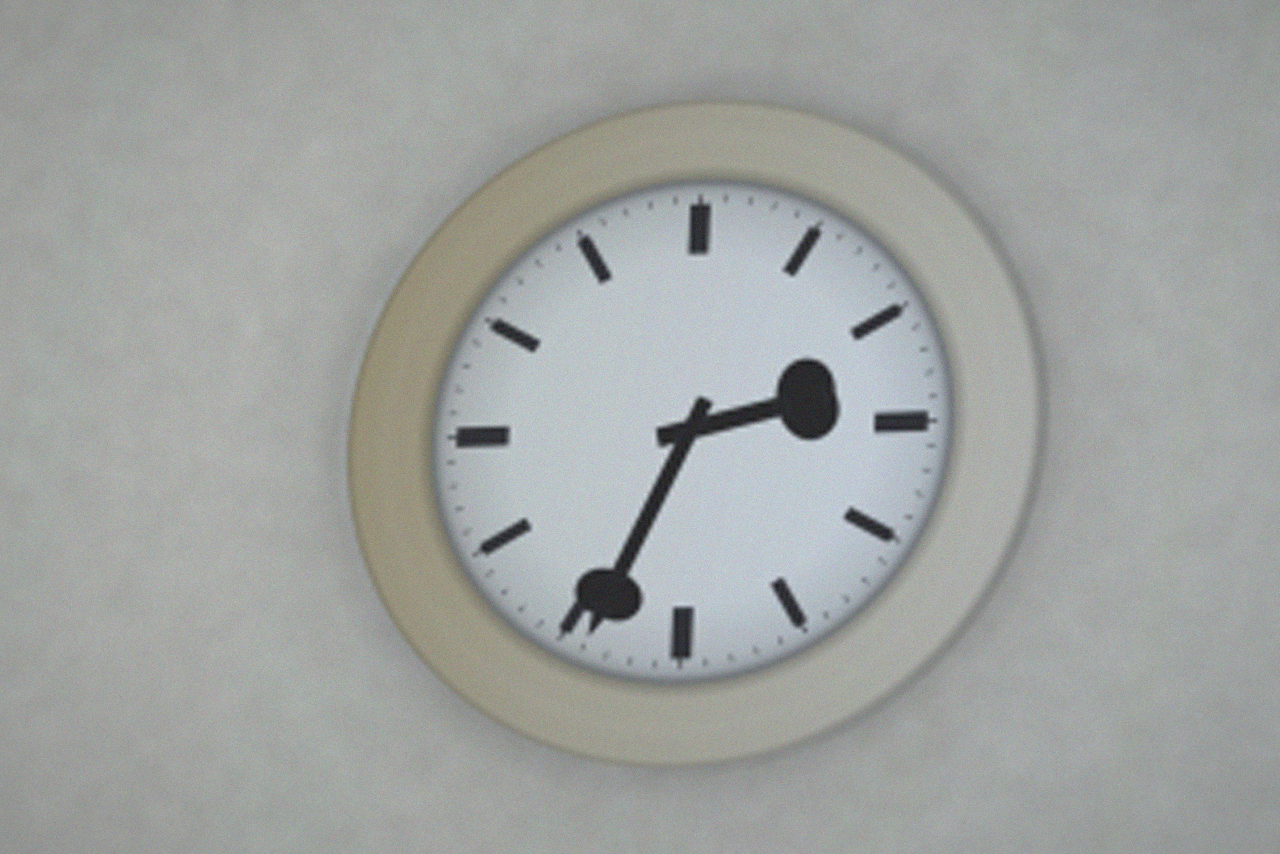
**2:34**
